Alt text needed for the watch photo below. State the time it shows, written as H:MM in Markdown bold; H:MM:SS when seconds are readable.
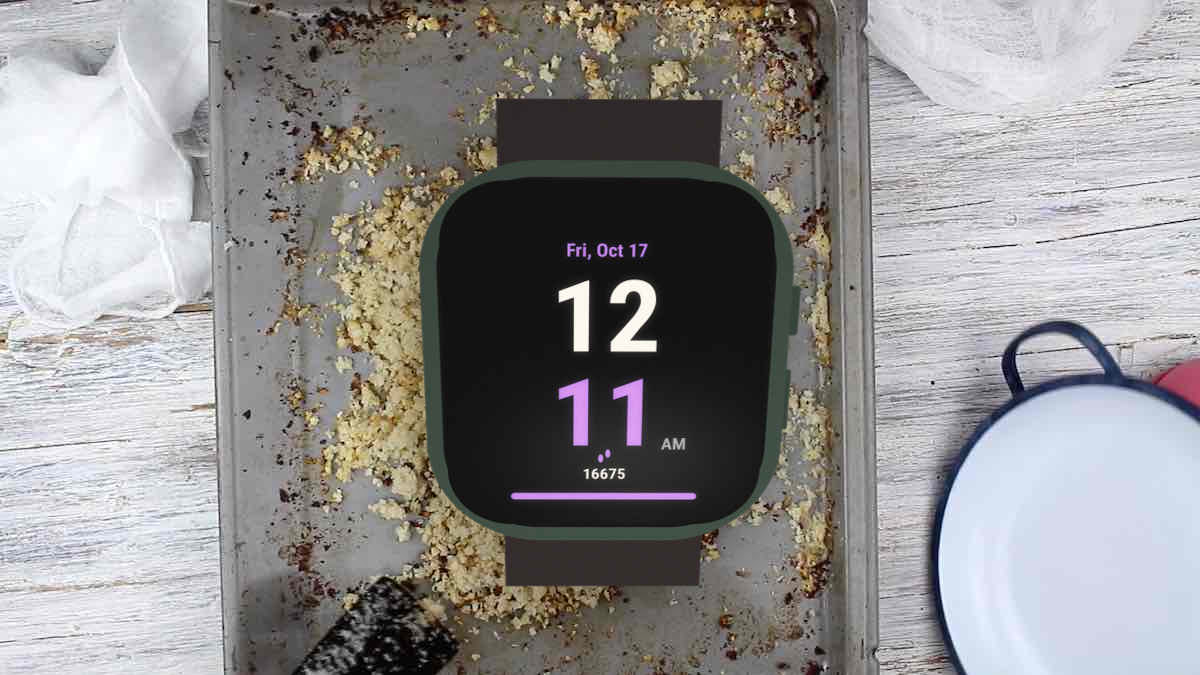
**12:11**
